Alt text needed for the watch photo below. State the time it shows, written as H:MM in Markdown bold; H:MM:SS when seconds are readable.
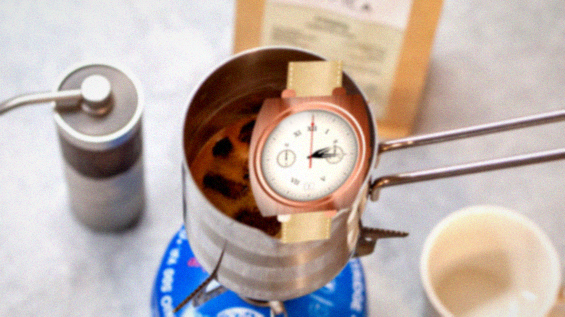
**2:15**
